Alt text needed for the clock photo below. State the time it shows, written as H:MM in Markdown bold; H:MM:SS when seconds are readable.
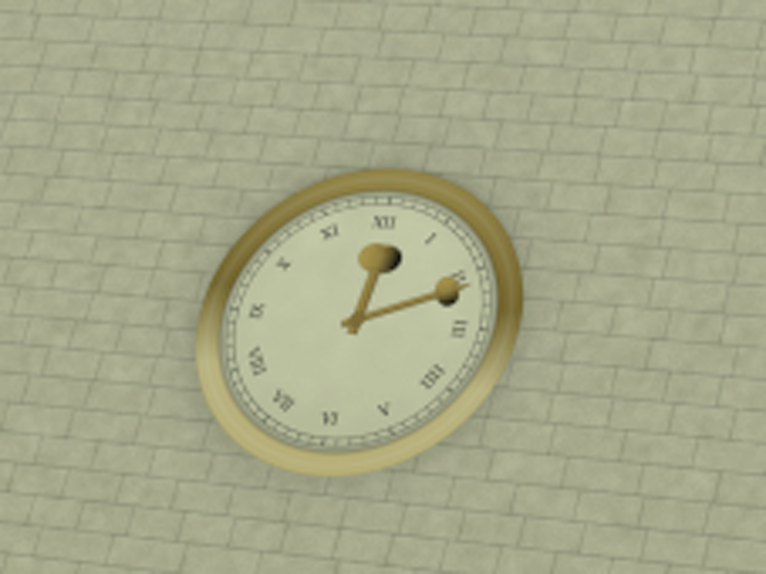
**12:11**
